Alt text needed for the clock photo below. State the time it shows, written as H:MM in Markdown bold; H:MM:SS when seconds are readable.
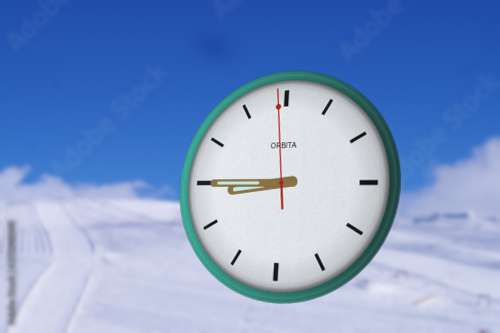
**8:44:59**
